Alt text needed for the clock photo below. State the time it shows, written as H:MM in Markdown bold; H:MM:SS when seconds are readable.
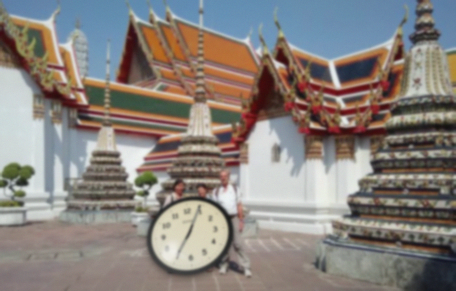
**7:04**
